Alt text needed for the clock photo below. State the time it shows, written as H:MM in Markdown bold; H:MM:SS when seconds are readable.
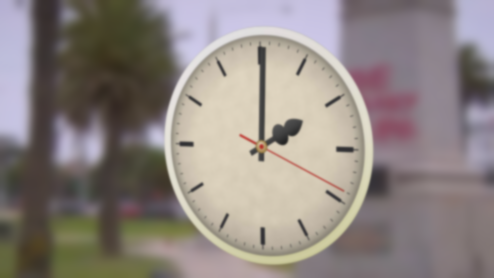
**2:00:19**
